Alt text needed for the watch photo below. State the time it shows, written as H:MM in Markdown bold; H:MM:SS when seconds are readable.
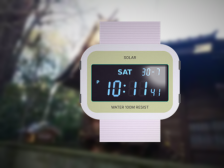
**10:11:41**
